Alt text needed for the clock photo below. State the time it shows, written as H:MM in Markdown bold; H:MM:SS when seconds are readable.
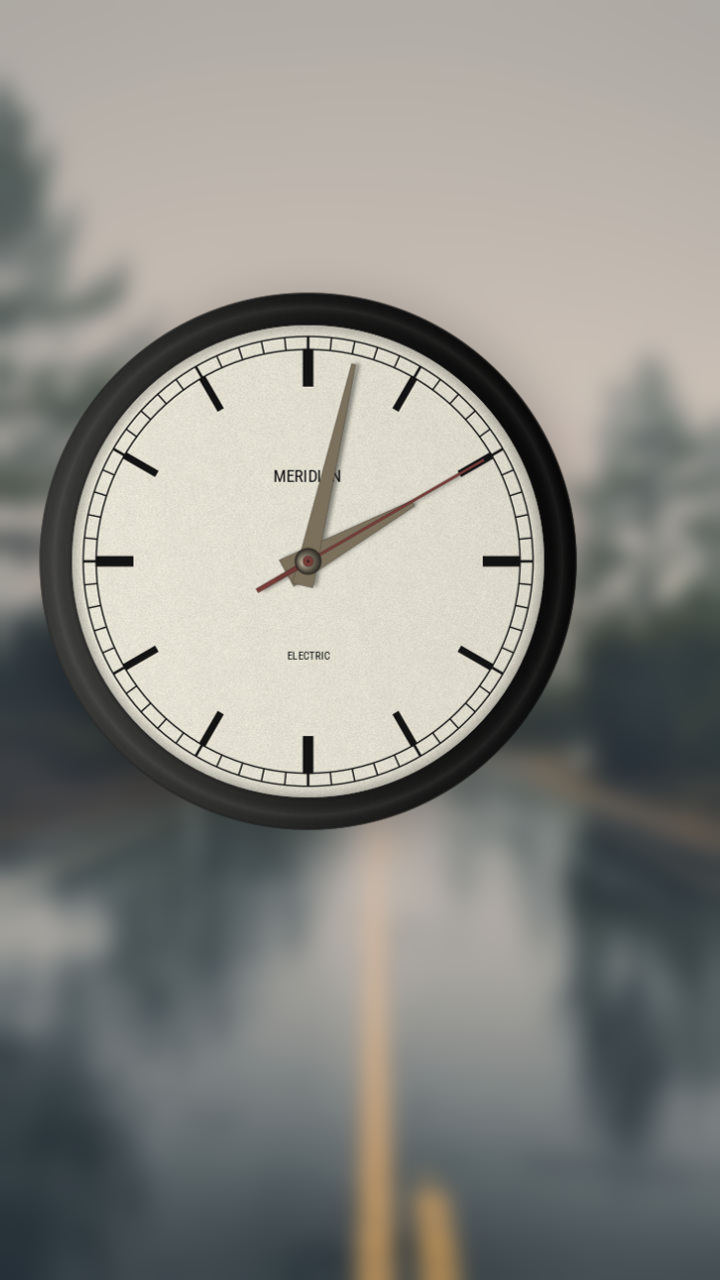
**2:02:10**
